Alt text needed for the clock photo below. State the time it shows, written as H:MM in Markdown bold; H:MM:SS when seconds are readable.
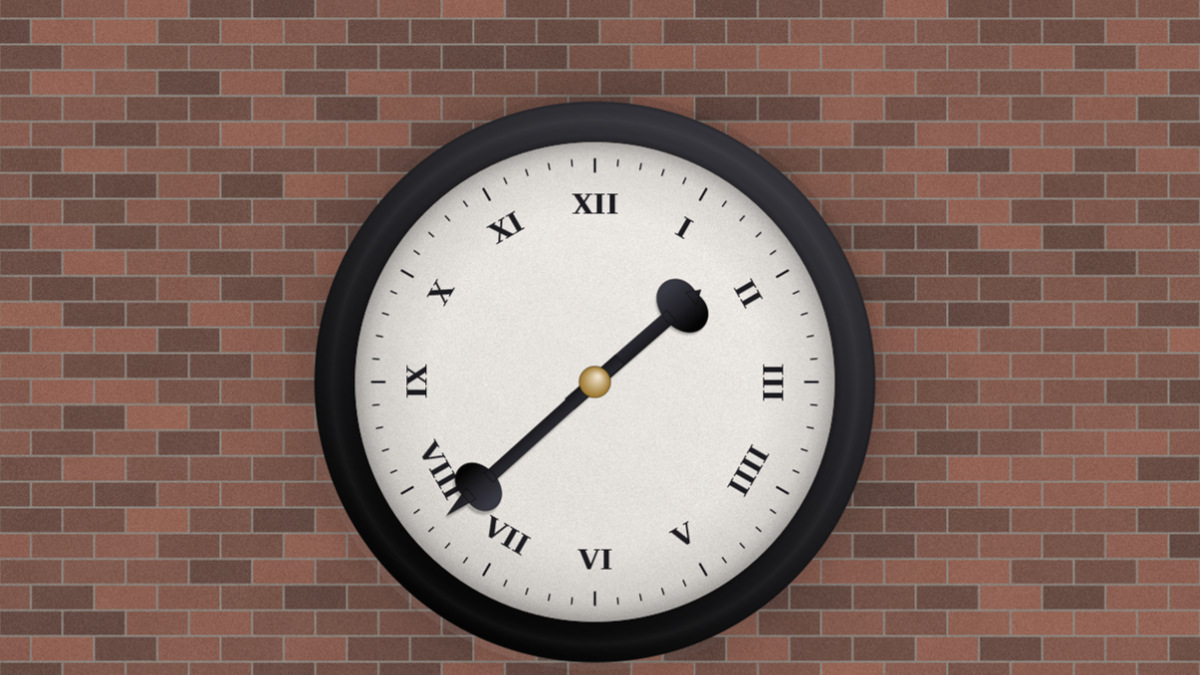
**1:38**
